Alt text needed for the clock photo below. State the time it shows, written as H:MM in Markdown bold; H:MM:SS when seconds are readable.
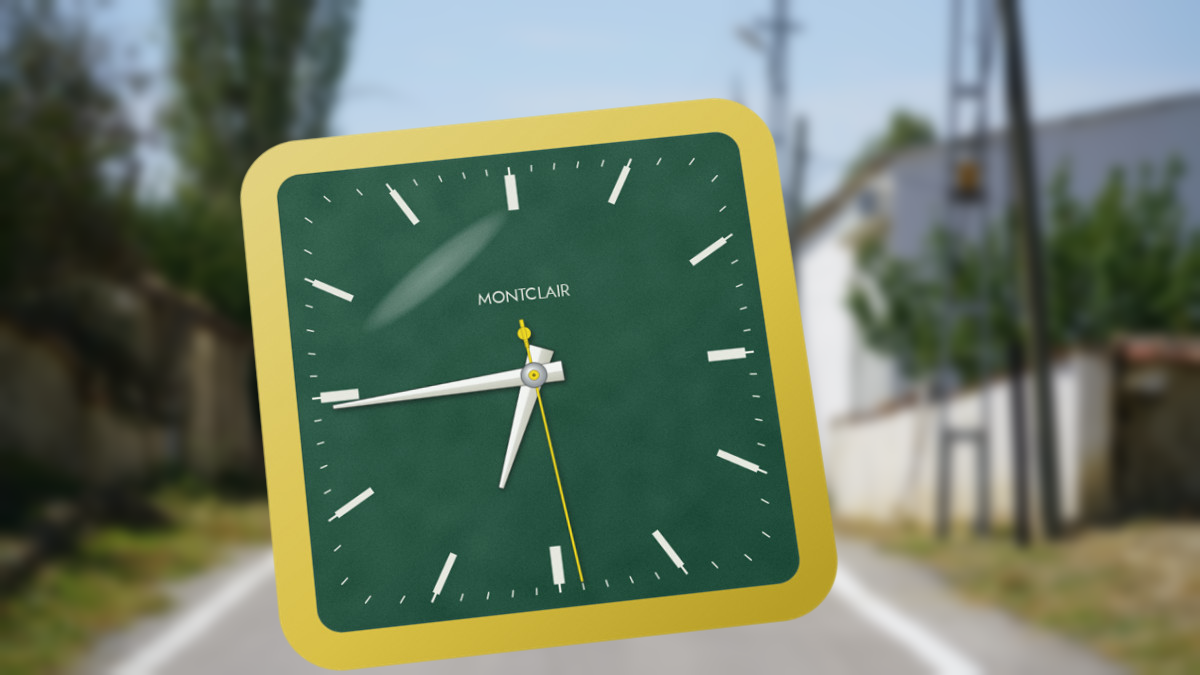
**6:44:29**
